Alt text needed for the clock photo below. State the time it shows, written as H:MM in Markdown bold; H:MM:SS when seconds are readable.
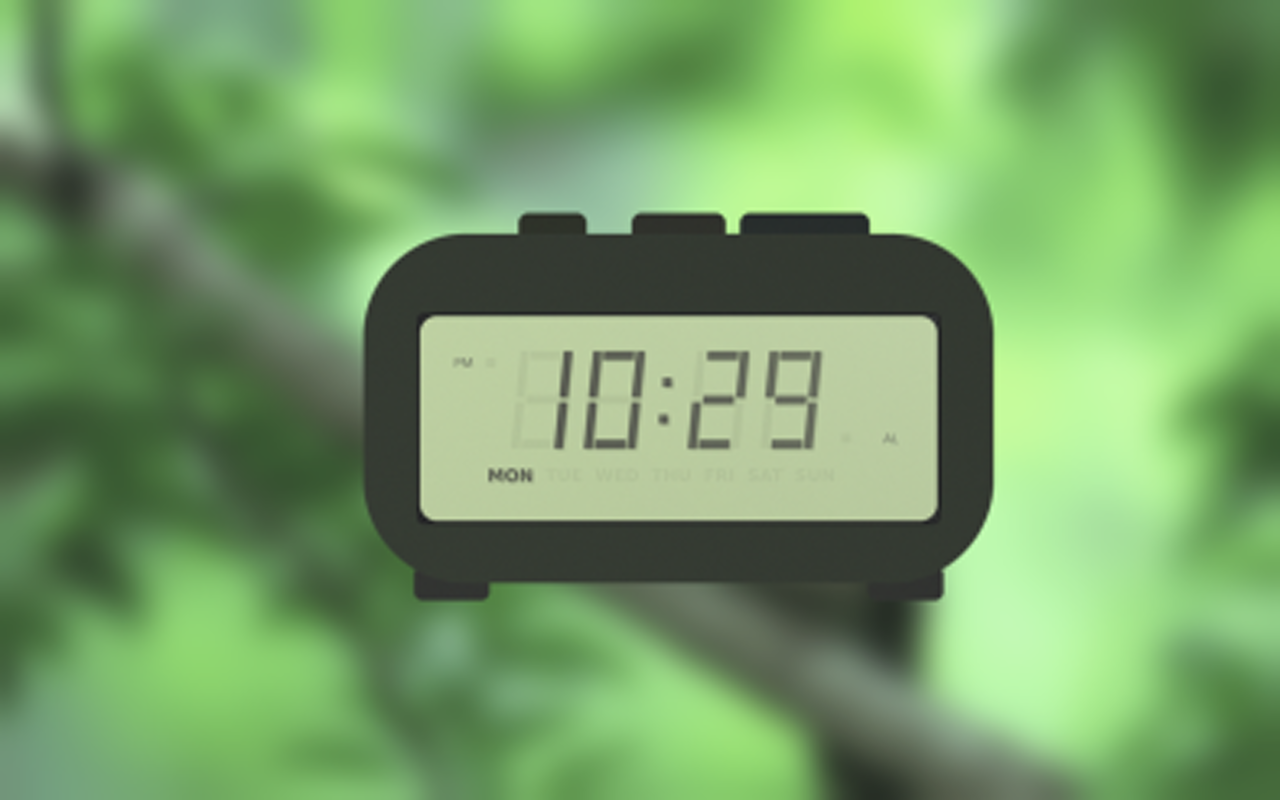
**10:29**
